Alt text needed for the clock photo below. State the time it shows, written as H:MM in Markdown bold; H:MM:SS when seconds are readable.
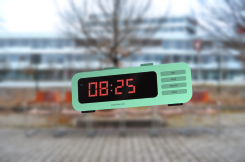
**8:25**
